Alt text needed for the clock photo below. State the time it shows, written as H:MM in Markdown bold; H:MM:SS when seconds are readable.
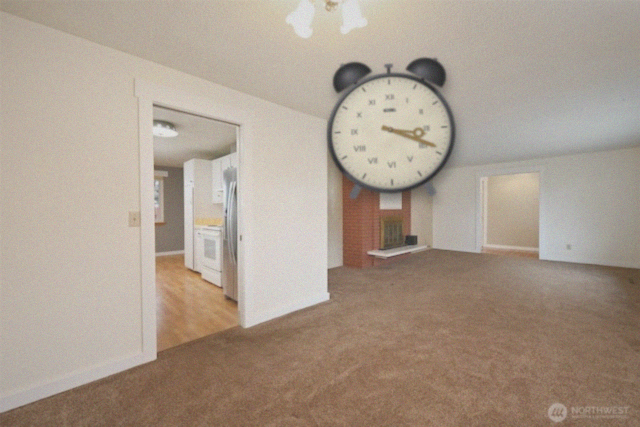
**3:19**
